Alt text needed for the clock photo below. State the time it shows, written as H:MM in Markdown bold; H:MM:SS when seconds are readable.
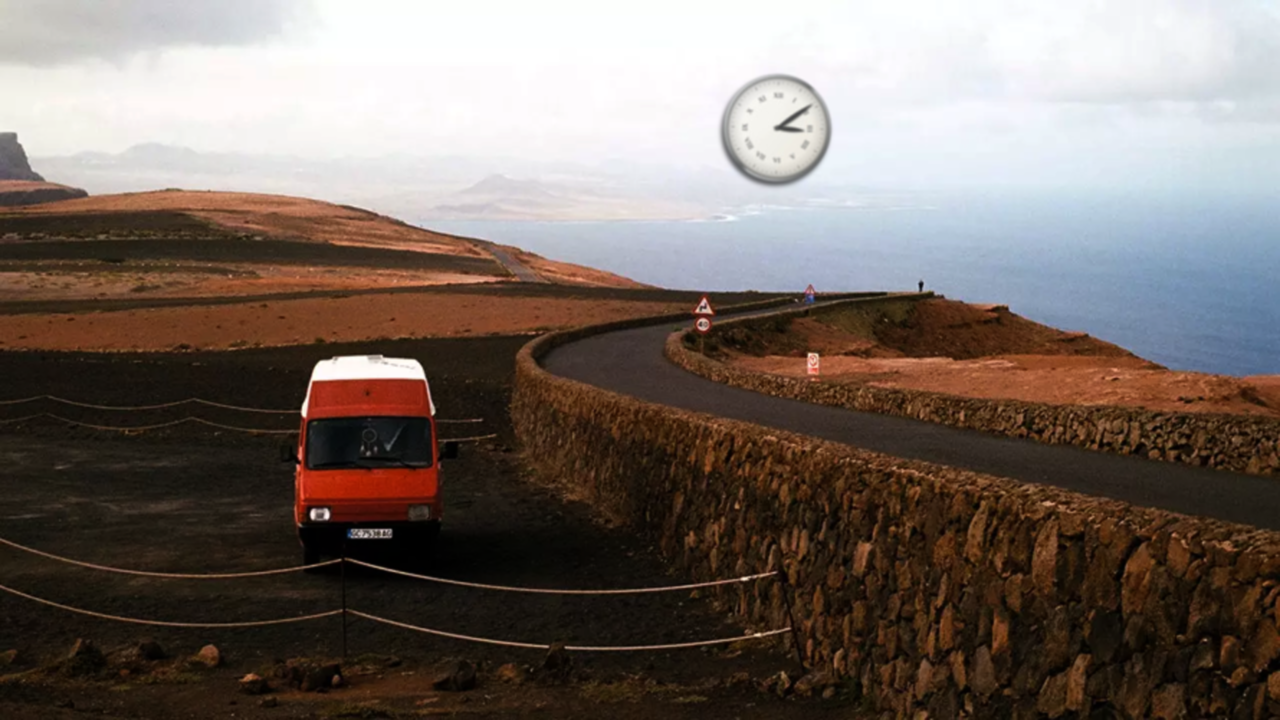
**3:09**
